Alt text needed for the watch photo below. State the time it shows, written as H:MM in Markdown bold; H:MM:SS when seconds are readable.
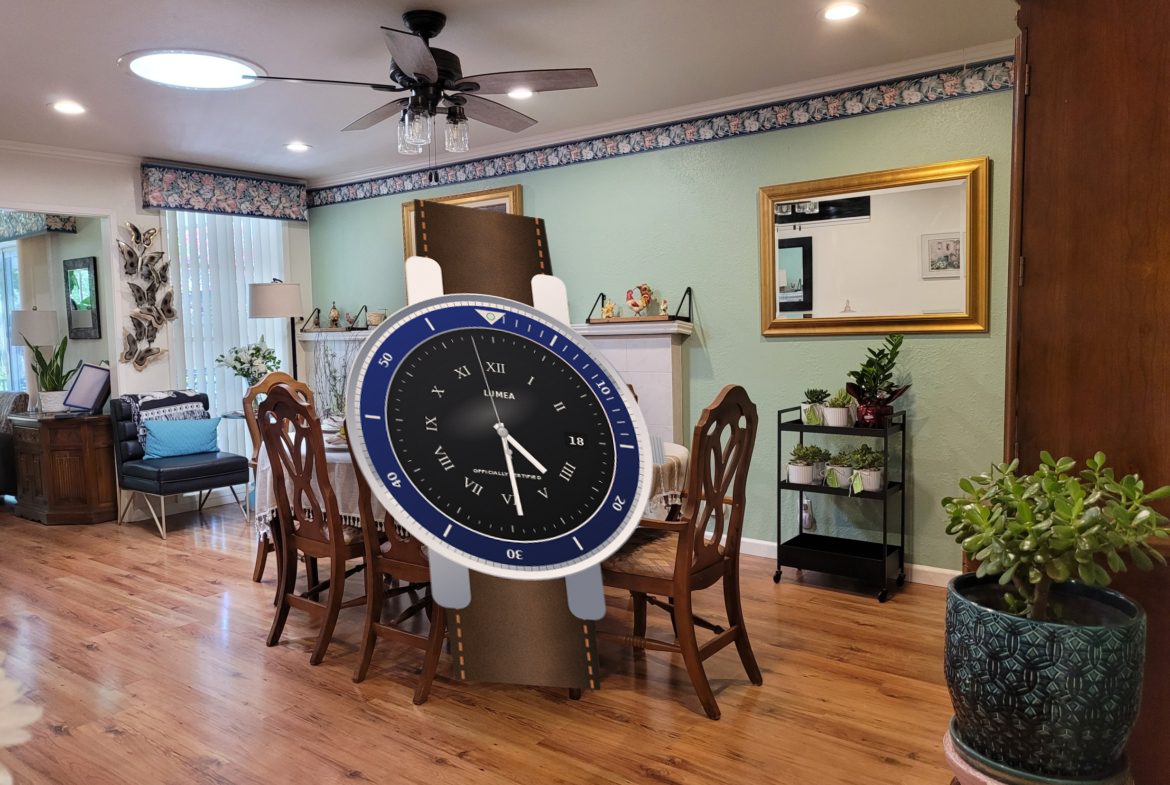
**4:28:58**
